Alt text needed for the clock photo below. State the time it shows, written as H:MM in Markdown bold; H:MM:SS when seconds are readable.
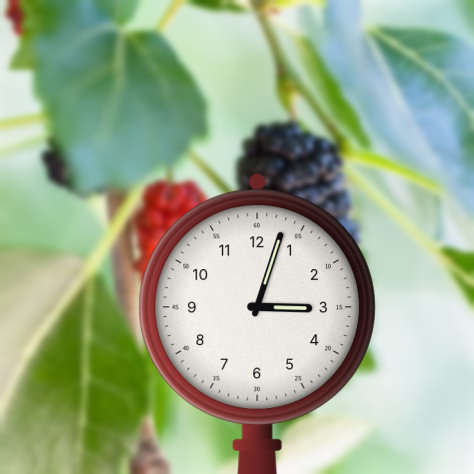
**3:03**
